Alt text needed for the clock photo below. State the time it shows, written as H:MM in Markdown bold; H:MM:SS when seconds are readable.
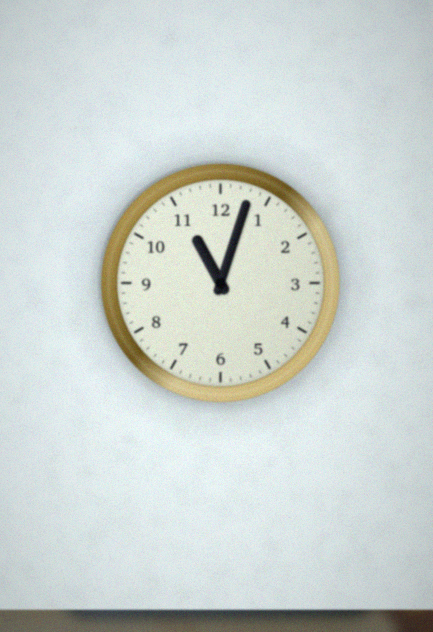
**11:03**
